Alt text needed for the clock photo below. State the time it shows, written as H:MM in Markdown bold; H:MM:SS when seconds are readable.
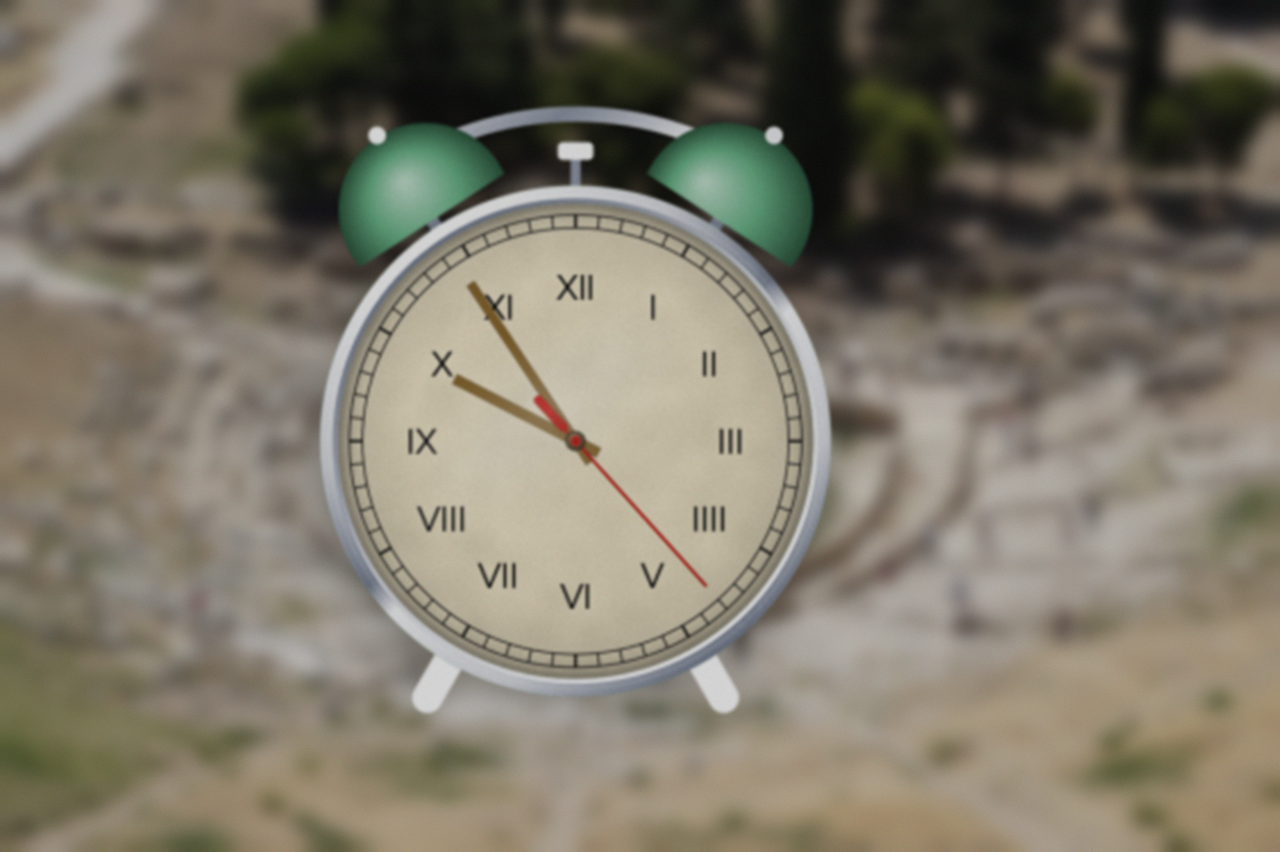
**9:54:23**
